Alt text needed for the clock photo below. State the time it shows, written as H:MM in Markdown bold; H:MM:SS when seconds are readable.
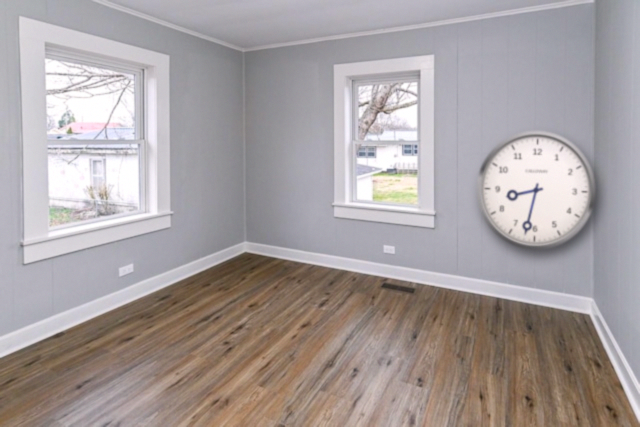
**8:32**
